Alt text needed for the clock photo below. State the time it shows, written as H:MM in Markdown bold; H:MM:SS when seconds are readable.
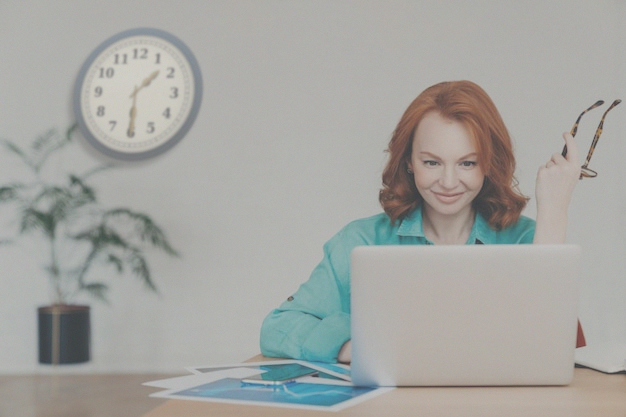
**1:30**
